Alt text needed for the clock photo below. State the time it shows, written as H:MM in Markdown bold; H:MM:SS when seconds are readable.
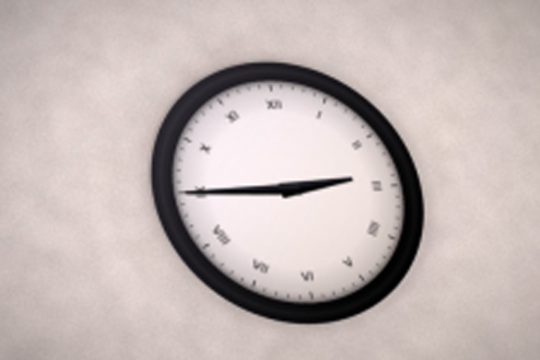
**2:45**
